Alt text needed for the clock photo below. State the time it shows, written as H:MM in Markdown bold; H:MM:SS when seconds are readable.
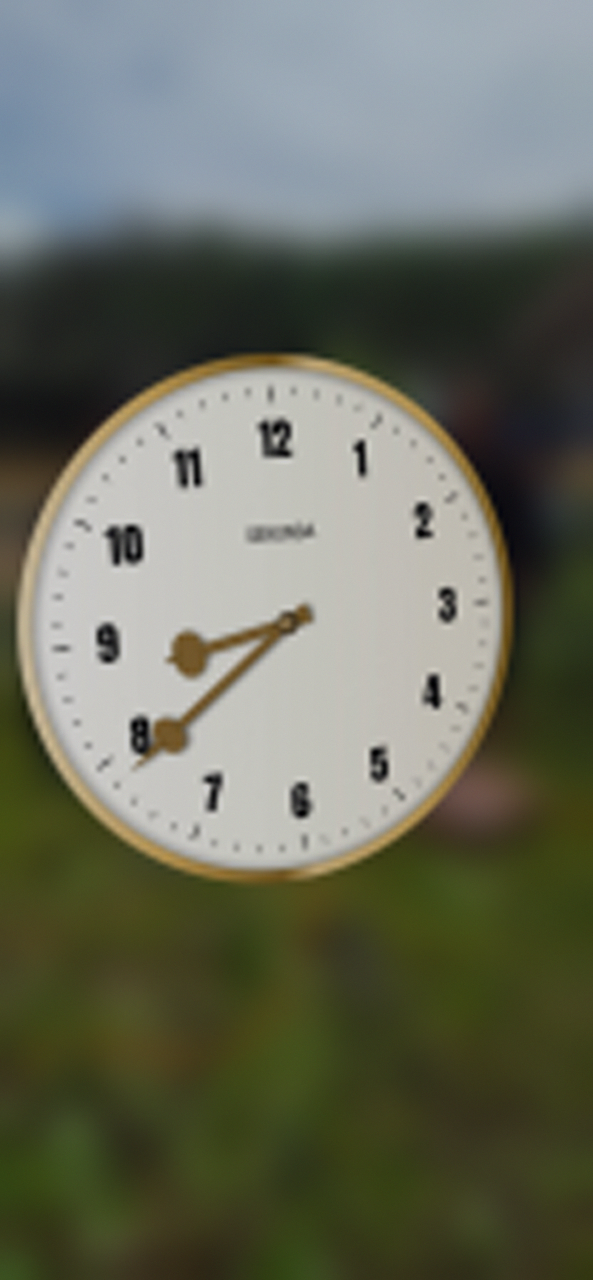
**8:39**
